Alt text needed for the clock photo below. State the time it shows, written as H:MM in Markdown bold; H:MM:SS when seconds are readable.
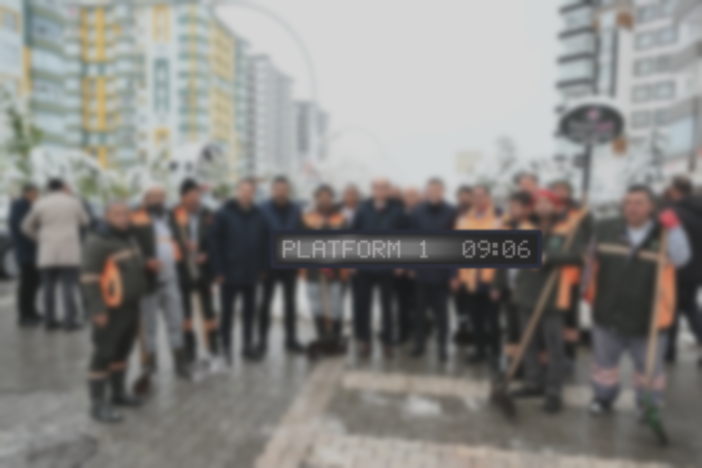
**9:06**
